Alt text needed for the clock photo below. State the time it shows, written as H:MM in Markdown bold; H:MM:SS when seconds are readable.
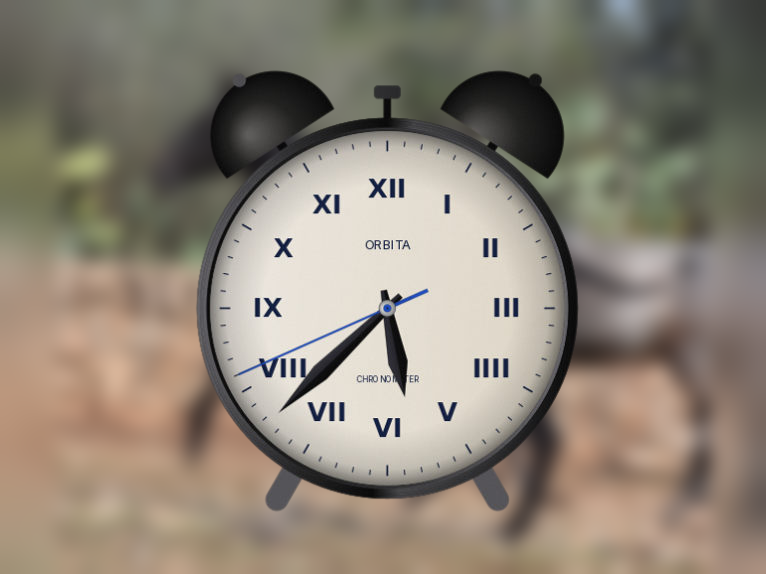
**5:37:41**
